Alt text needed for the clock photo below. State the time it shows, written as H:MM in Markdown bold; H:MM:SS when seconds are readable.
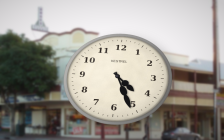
**4:26**
